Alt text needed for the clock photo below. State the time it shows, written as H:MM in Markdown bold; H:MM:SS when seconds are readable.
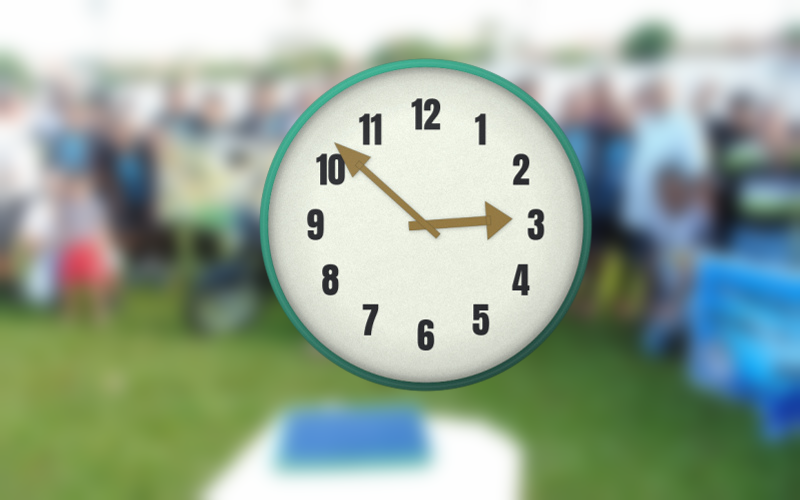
**2:52**
